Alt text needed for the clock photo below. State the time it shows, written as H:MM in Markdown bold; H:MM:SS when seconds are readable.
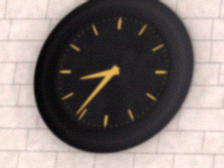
**8:36**
